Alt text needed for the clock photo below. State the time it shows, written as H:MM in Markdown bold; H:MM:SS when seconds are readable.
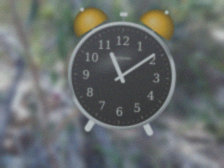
**11:09**
